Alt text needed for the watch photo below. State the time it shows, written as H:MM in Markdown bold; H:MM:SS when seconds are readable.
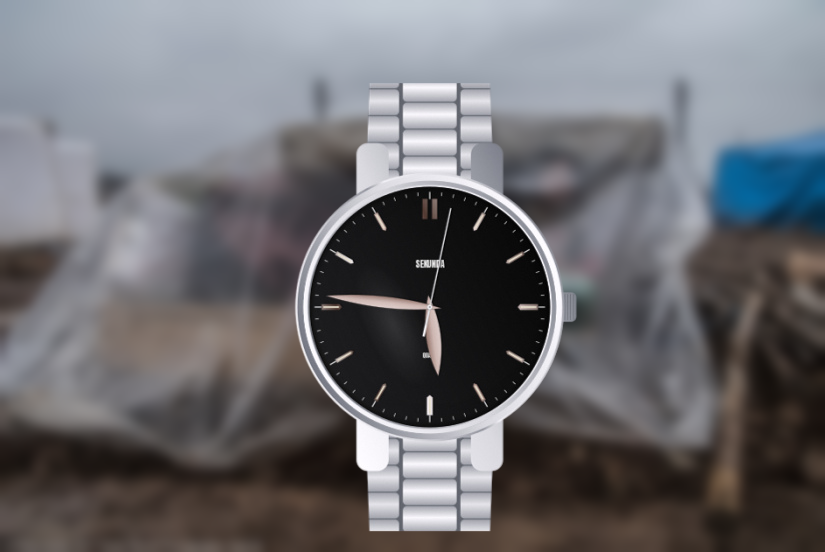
**5:46:02**
